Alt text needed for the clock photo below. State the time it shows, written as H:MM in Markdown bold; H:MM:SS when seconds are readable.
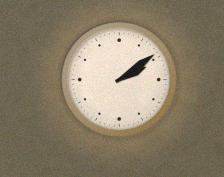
**2:09**
